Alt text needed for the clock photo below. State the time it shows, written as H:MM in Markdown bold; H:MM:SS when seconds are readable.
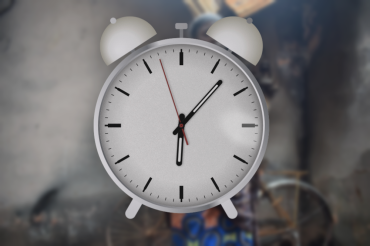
**6:06:57**
